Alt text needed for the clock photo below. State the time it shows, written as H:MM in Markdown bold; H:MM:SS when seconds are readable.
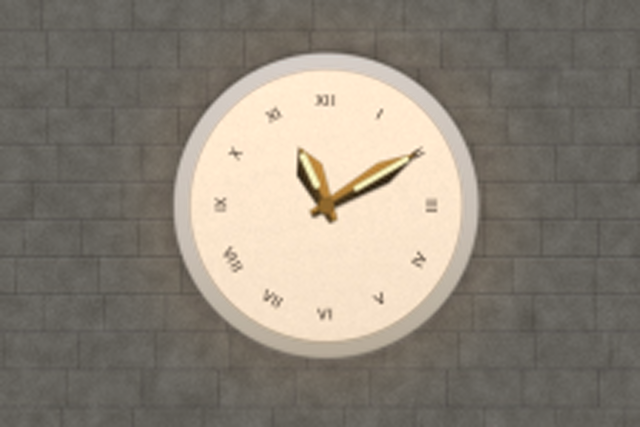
**11:10**
